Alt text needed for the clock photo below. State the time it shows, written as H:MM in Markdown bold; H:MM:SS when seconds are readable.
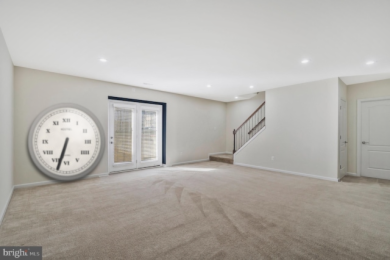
**6:33**
